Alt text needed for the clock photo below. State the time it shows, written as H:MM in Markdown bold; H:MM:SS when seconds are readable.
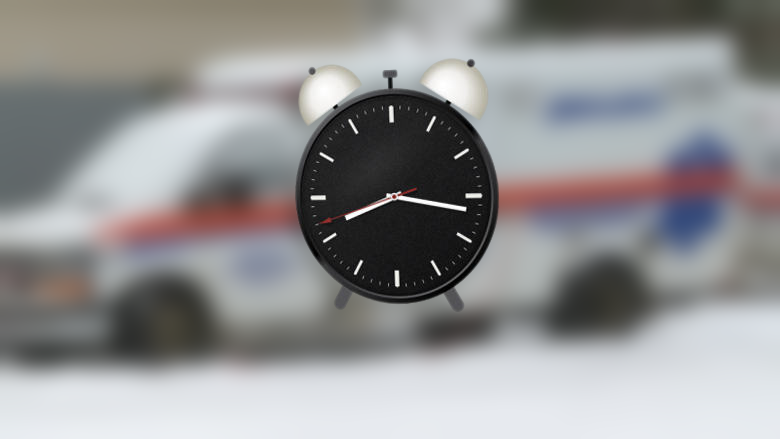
**8:16:42**
